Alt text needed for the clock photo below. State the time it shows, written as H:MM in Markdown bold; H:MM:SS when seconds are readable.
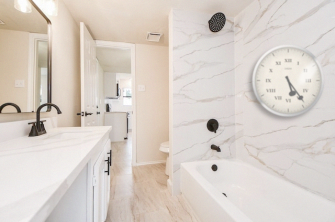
**5:24**
